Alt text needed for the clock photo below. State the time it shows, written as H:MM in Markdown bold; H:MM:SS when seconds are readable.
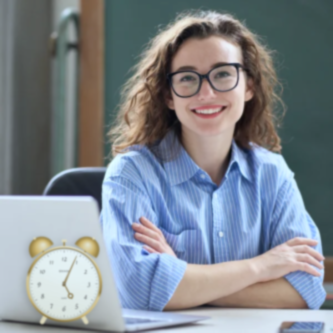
**5:04**
